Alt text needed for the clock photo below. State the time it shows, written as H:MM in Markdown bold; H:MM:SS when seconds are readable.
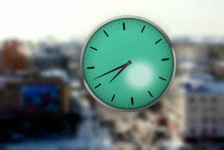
**7:42**
